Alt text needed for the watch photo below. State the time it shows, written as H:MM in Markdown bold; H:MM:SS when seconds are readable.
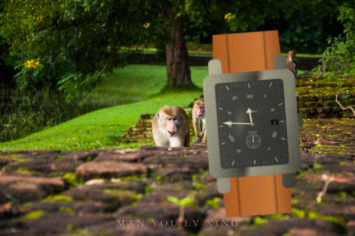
**11:46**
